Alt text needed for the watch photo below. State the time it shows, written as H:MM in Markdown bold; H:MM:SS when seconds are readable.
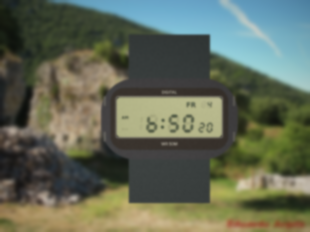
**6:50**
